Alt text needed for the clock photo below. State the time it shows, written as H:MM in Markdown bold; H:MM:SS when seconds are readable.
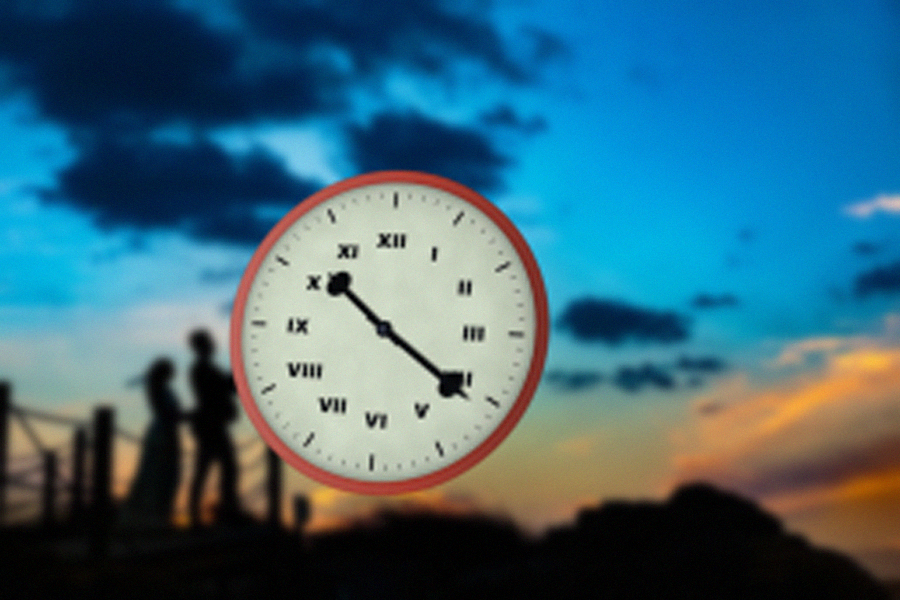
**10:21**
